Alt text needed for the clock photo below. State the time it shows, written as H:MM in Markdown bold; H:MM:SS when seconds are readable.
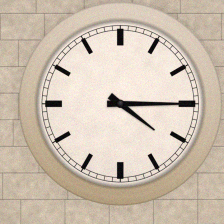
**4:15**
